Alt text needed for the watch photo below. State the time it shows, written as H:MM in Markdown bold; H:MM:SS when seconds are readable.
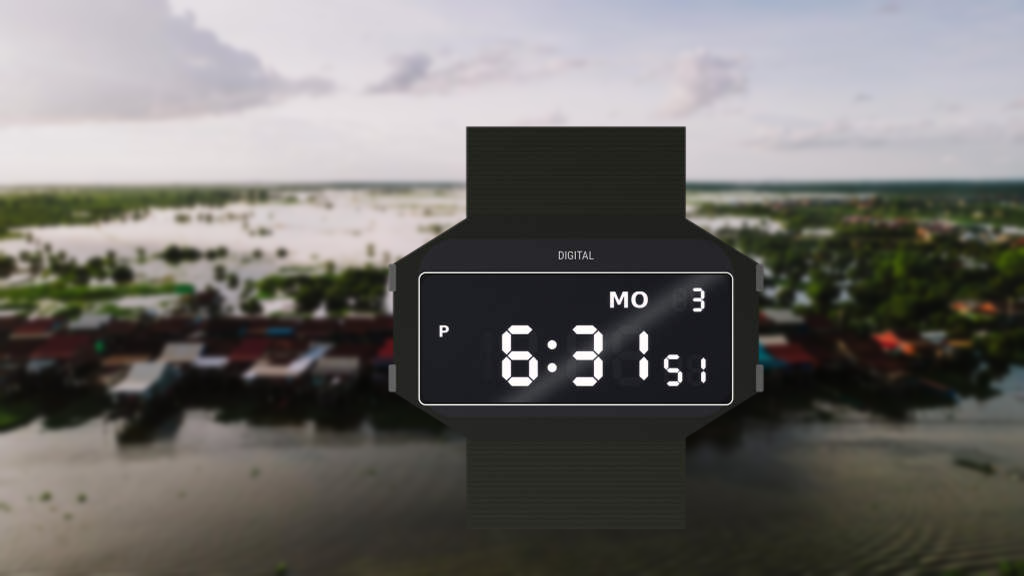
**6:31:51**
